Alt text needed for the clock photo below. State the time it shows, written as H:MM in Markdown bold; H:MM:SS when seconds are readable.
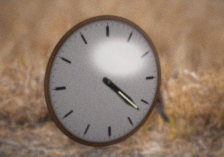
**4:22**
